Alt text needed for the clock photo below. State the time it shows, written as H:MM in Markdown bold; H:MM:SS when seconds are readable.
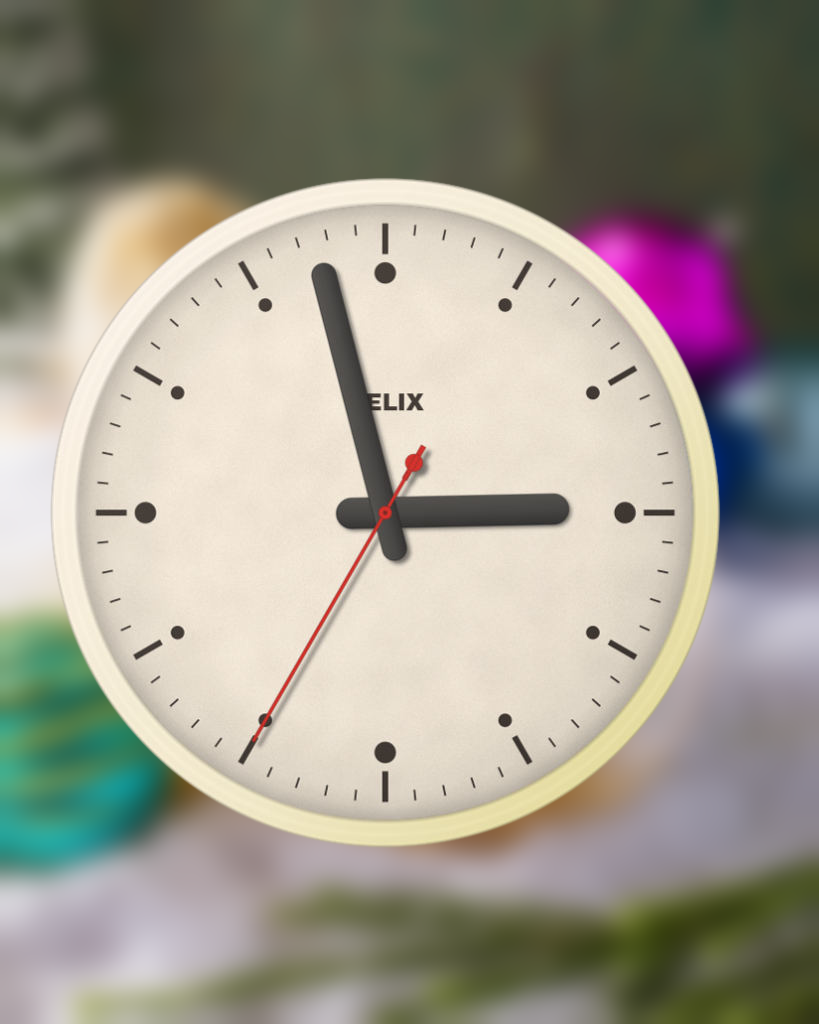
**2:57:35**
